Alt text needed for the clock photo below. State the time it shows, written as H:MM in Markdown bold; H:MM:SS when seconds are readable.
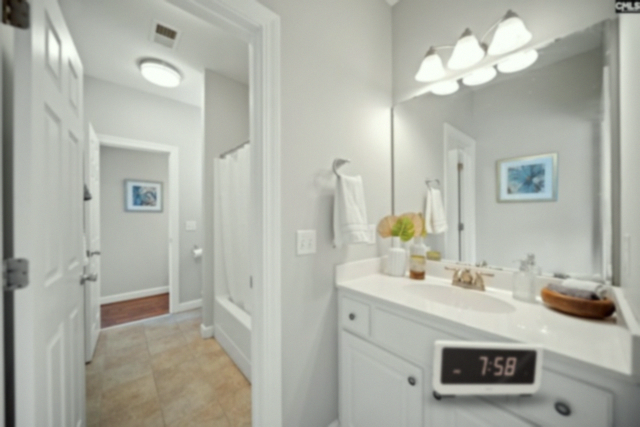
**7:58**
